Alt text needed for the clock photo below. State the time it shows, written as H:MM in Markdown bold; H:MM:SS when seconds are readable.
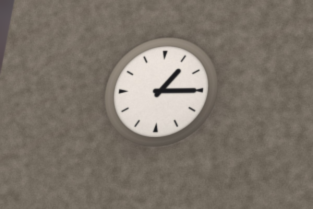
**1:15**
